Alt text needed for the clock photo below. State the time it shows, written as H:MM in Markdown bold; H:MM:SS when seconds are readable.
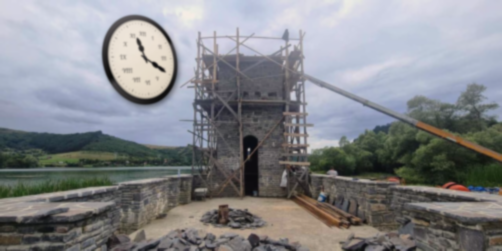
**11:20**
